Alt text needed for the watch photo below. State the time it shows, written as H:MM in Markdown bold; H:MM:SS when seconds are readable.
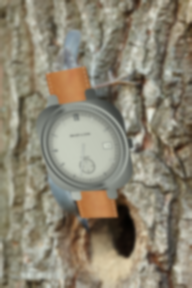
**6:33**
